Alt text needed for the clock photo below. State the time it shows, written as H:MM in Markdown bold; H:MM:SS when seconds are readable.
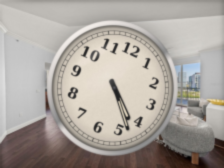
**4:23**
